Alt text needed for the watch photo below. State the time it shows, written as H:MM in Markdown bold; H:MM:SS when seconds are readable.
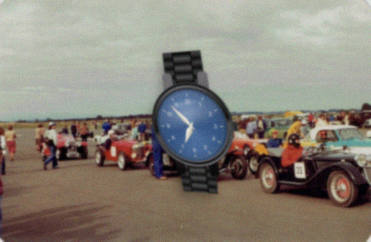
**6:53**
